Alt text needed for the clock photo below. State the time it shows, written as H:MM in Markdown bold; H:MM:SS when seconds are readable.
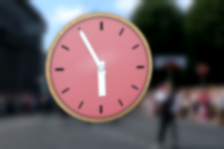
**5:55**
